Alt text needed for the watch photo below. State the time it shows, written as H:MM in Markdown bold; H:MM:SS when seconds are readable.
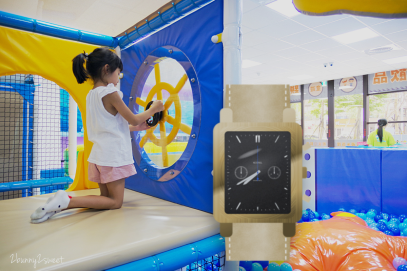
**7:40**
